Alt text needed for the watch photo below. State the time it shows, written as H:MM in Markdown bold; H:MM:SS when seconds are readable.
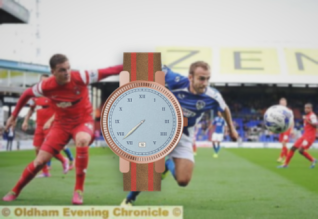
**7:38**
